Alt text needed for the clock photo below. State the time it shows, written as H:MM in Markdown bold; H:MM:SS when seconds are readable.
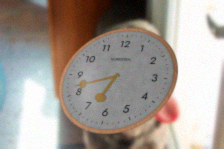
**6:42**
